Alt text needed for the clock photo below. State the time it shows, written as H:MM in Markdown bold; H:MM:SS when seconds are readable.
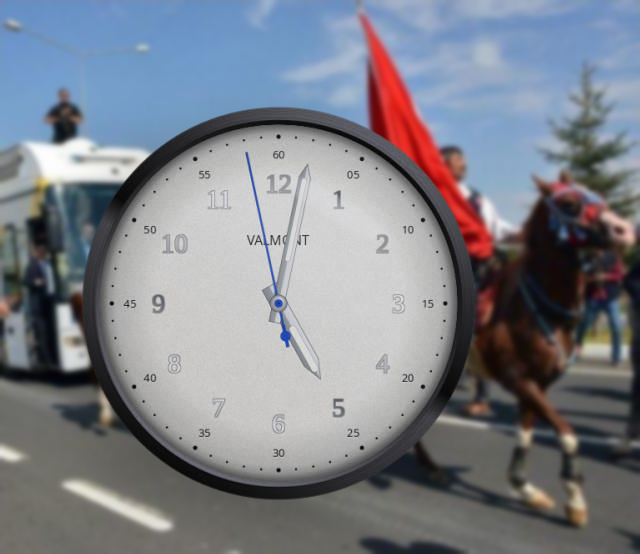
**5:01:58**
